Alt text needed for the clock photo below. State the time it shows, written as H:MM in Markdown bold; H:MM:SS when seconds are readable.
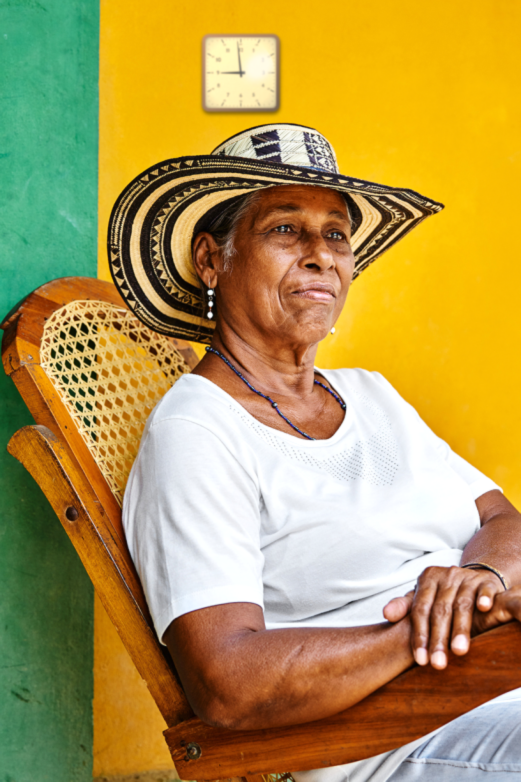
**8:59**
